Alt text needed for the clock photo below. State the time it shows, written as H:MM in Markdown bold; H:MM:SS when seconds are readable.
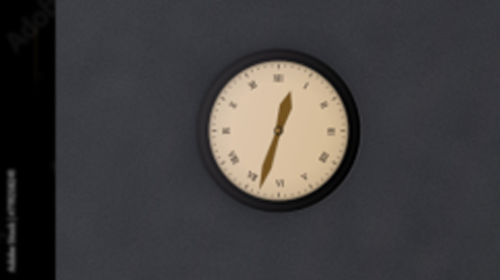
**12:33**
